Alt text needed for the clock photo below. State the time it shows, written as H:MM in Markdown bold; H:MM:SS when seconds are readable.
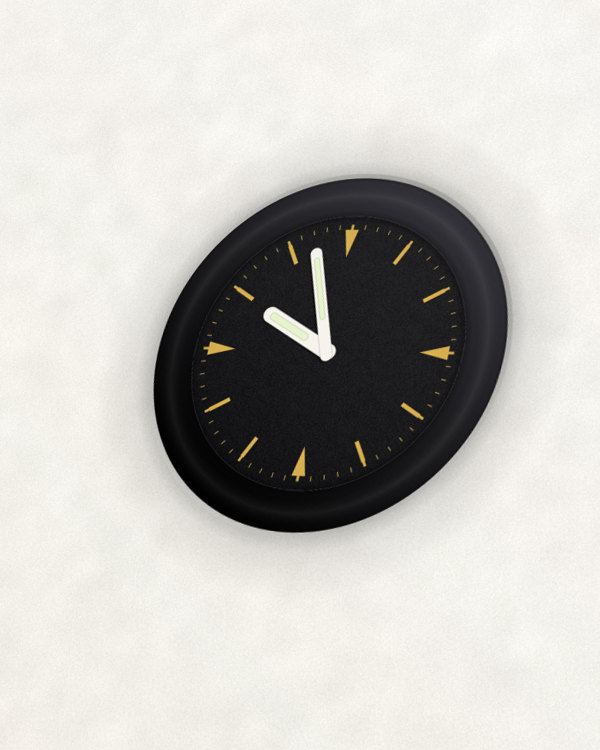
**9:57**
